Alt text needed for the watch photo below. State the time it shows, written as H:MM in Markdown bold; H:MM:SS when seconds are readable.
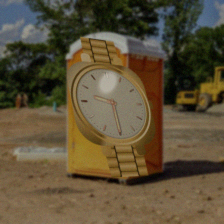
**9:30**
